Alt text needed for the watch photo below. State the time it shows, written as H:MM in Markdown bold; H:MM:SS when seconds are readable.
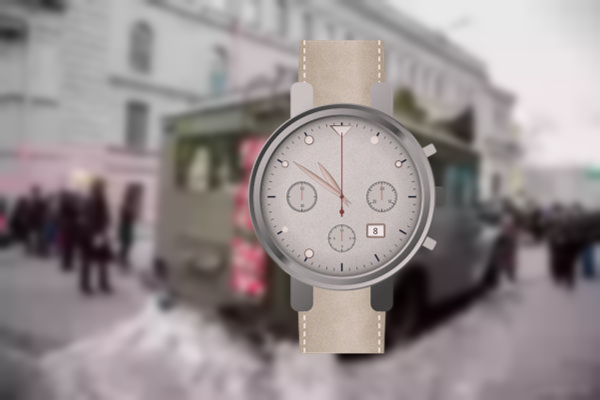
**10:51**
